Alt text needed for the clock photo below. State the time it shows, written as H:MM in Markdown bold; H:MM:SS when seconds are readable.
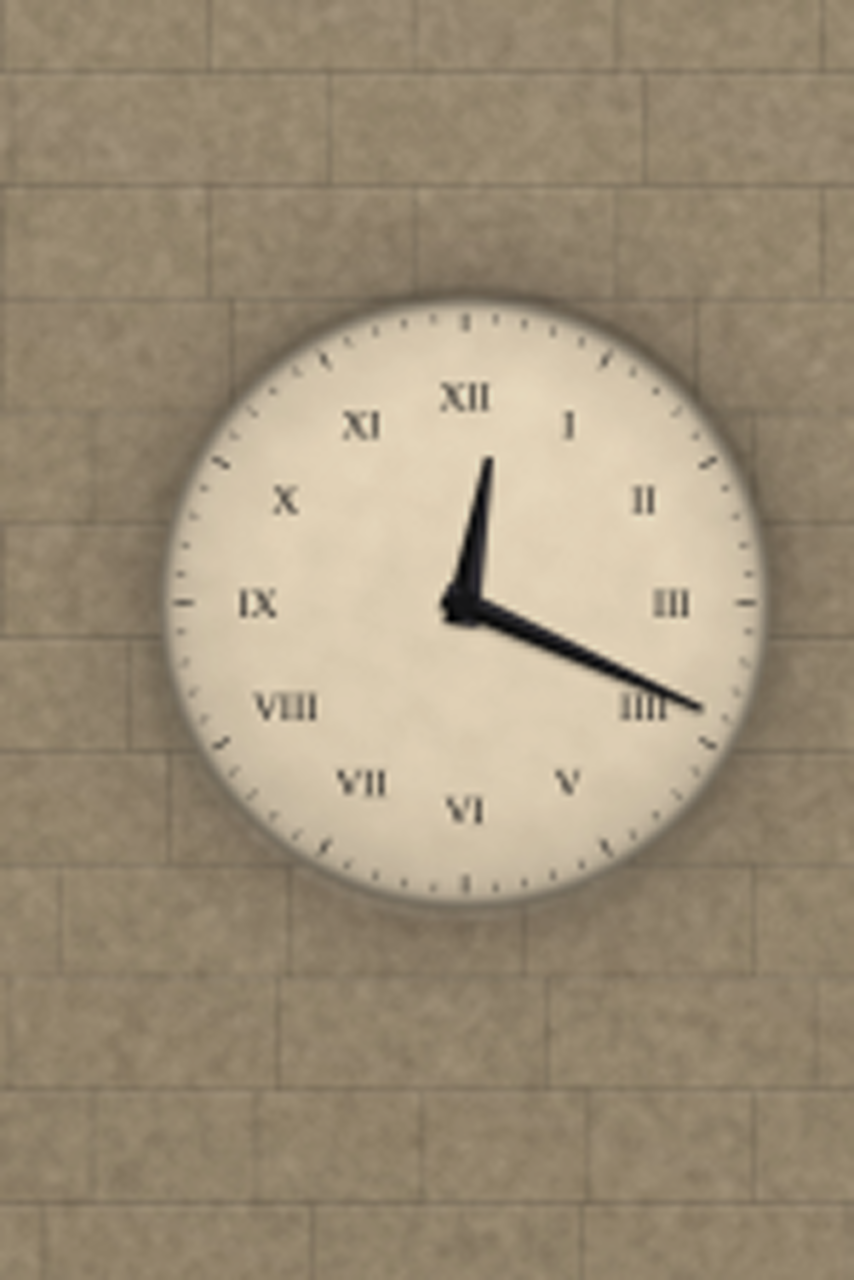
**12:19**
